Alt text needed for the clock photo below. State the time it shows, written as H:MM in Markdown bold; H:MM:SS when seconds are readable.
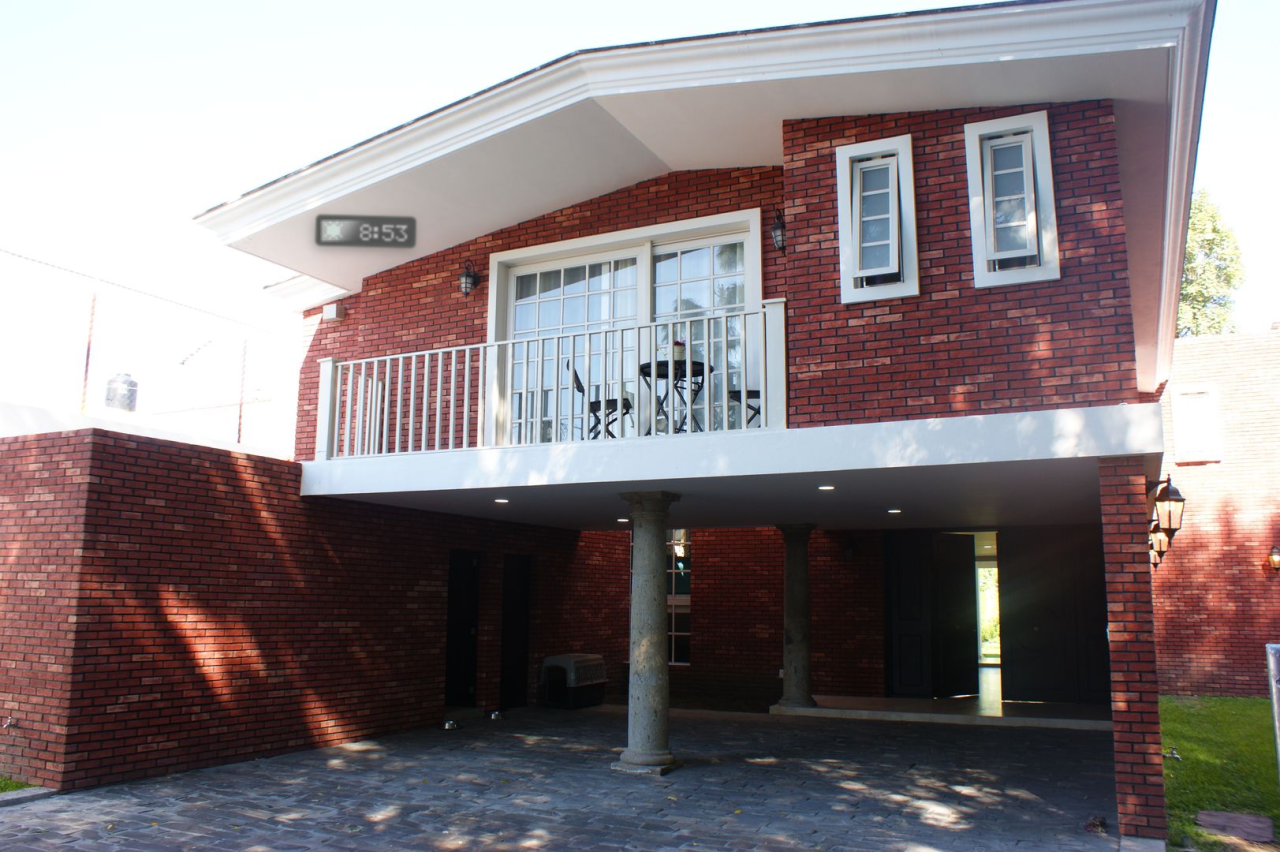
**8:53**
